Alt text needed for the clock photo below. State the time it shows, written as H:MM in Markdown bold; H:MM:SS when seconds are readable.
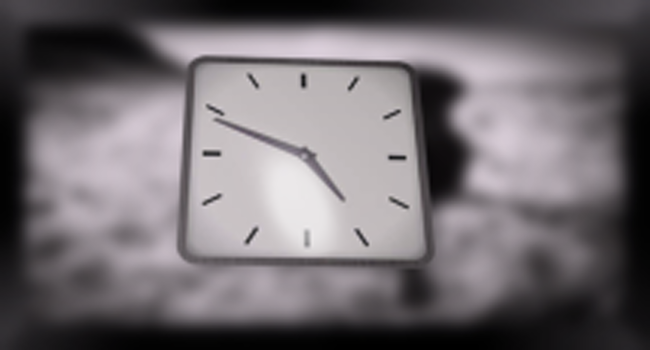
**4:49**
